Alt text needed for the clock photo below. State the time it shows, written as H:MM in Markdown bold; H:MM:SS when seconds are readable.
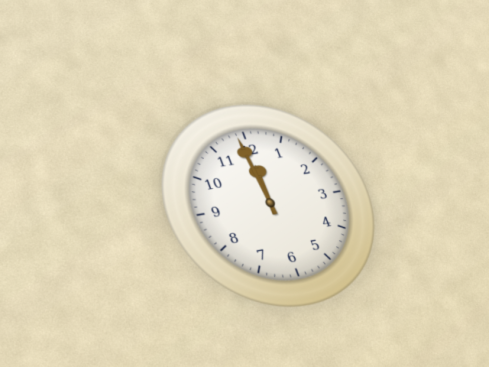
**11:59**
